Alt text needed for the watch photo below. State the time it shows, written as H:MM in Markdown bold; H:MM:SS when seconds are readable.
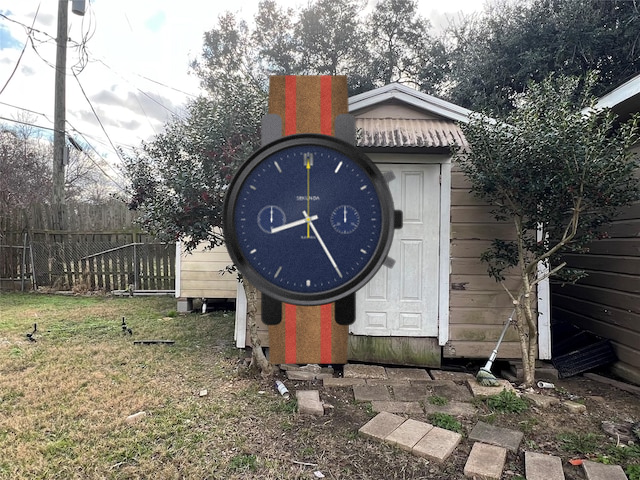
**8:25**
